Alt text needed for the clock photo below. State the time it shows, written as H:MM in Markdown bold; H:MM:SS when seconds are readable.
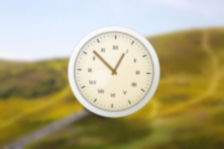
**12:52**
